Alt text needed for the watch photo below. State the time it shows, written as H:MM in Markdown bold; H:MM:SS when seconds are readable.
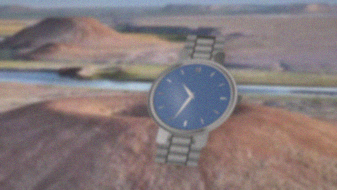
**10:34**
